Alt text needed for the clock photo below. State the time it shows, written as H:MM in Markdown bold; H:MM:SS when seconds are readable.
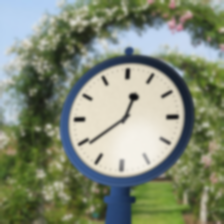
**12:39**
